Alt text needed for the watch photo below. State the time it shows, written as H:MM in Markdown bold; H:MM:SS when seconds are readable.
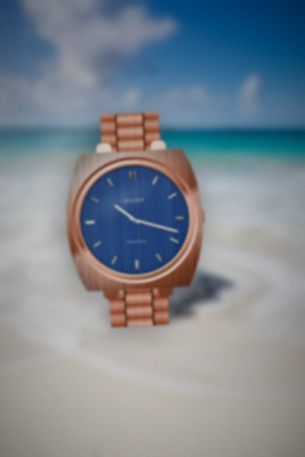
**10:18**
